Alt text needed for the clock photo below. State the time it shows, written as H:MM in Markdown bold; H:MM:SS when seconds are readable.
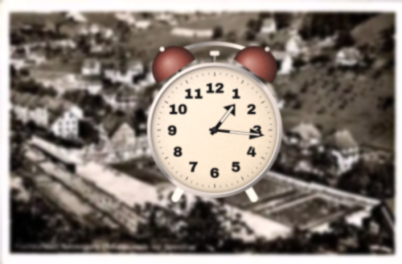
**1:16**
